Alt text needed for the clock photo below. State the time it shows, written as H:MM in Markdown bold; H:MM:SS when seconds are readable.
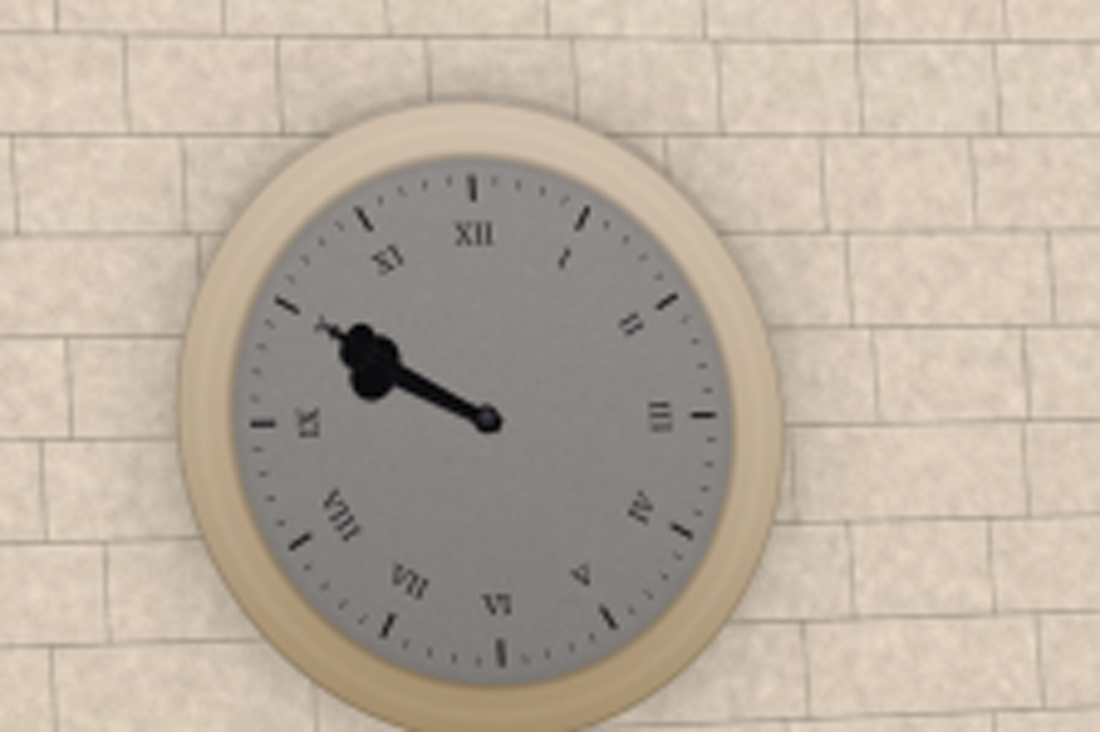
**9:50**
